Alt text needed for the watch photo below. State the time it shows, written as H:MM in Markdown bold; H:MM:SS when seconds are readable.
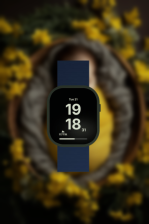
**19:18**
